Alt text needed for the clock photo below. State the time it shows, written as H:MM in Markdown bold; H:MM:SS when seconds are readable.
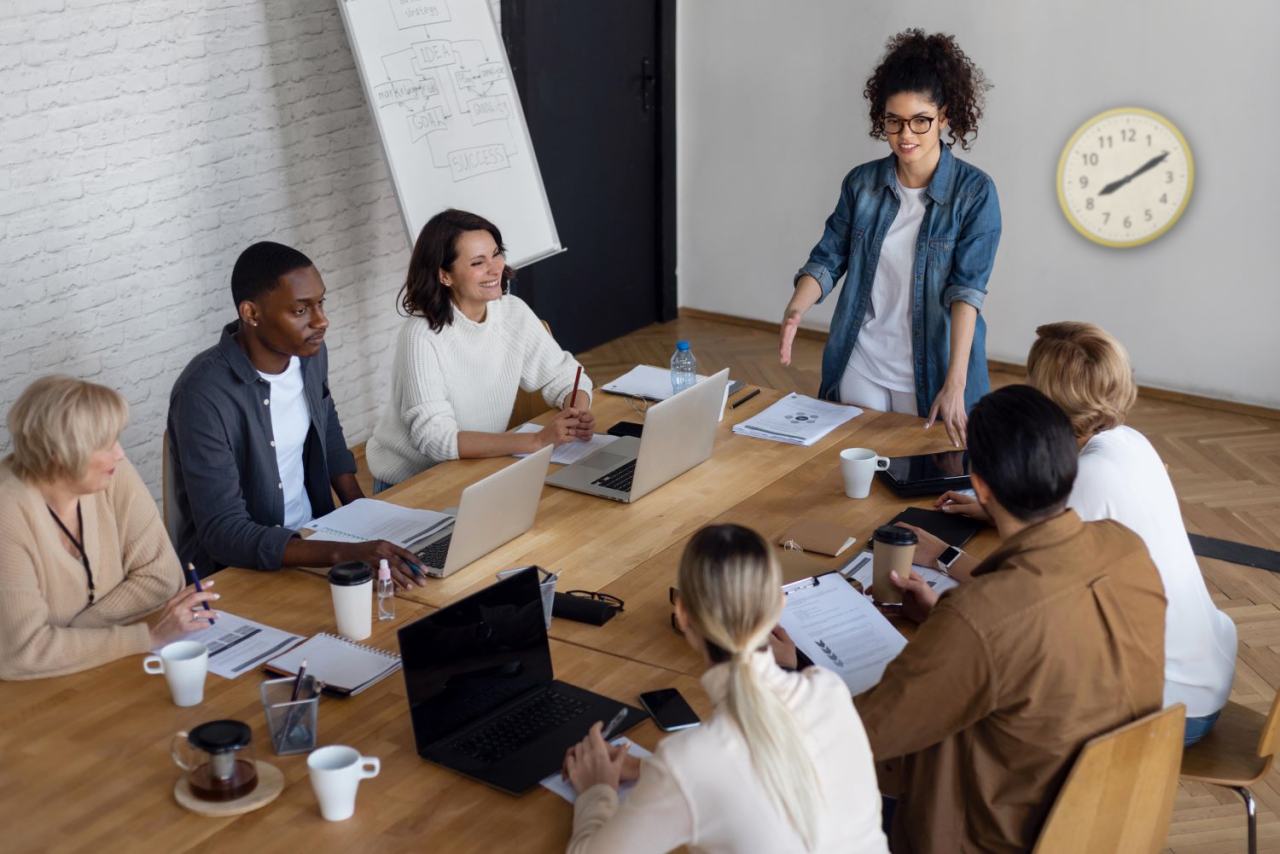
**8:10**
